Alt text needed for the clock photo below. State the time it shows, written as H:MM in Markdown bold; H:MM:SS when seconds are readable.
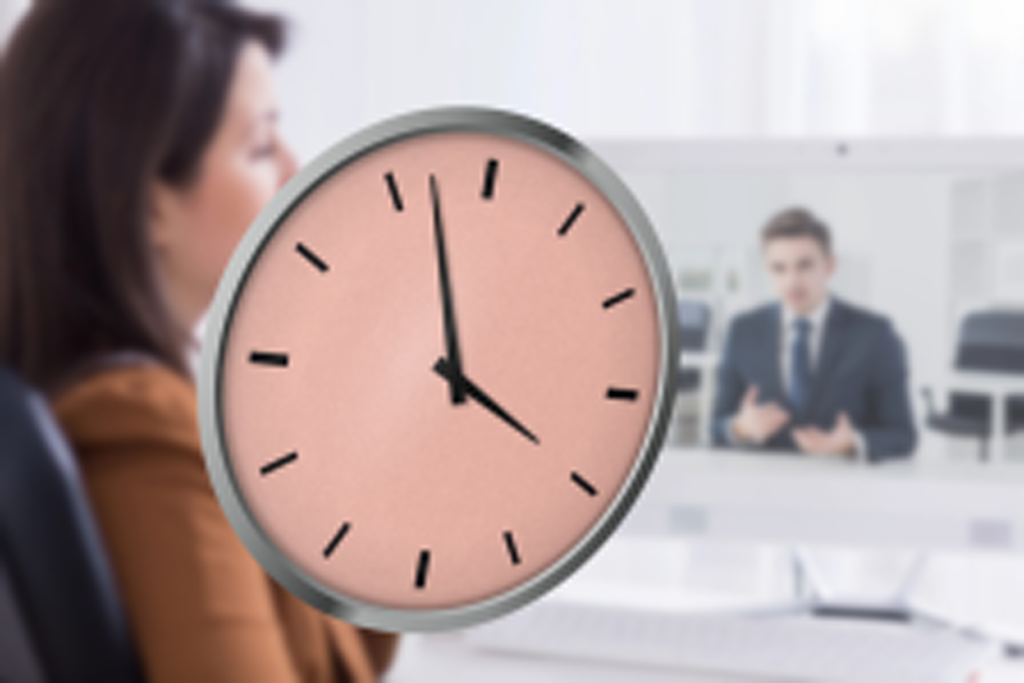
**3:57**
